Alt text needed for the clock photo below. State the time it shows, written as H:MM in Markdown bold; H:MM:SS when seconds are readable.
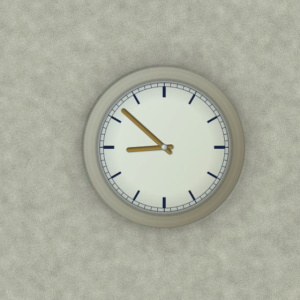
**8:52**
